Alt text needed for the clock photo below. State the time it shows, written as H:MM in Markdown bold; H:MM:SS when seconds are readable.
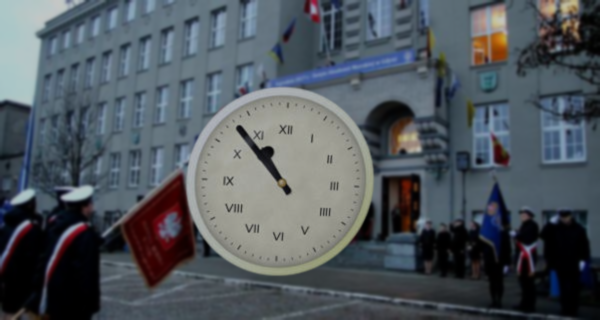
**10:53**
